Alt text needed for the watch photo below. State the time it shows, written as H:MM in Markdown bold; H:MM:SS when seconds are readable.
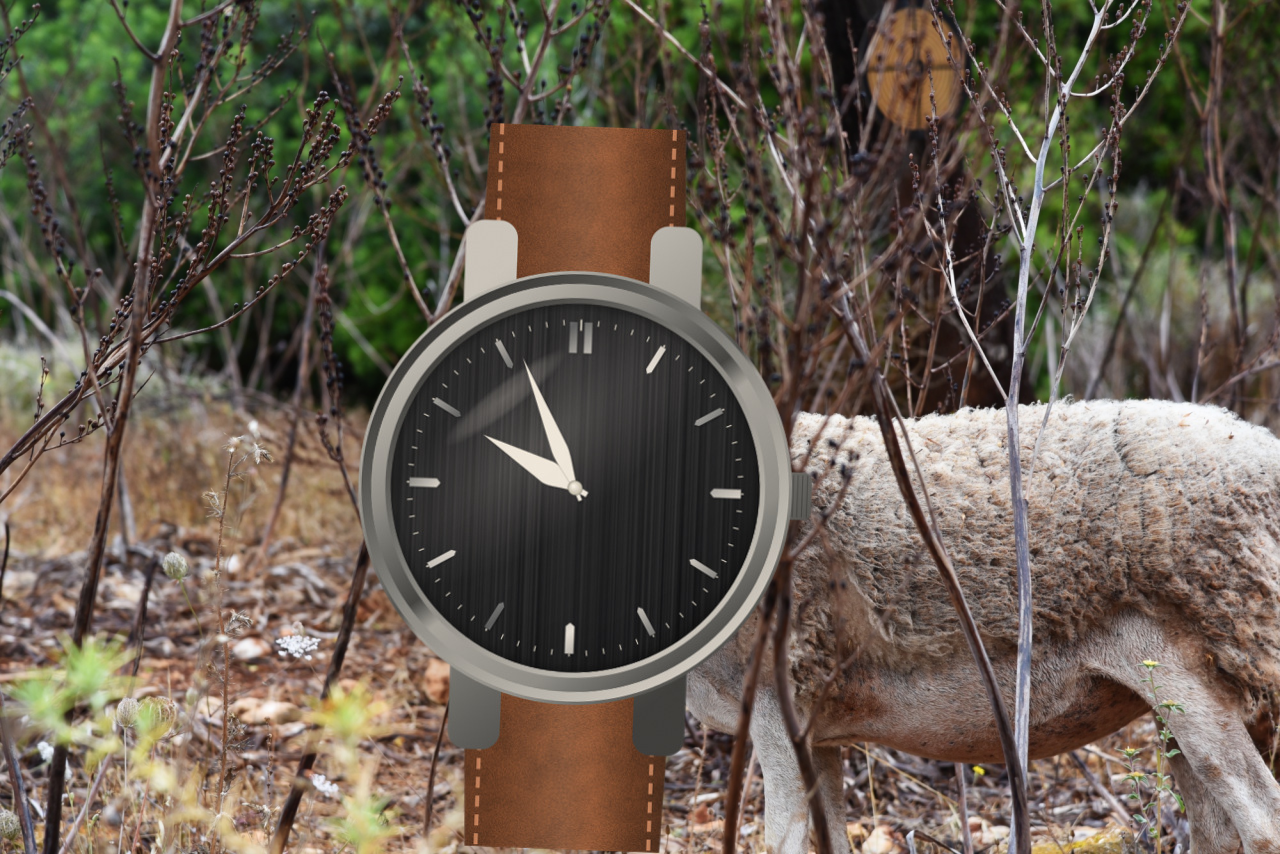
**9:56**
